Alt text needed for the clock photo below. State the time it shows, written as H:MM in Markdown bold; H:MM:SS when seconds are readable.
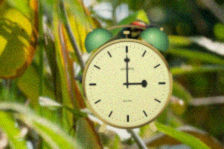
**3:00**
